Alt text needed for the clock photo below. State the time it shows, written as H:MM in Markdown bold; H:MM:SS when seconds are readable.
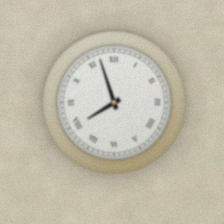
**7:57**
